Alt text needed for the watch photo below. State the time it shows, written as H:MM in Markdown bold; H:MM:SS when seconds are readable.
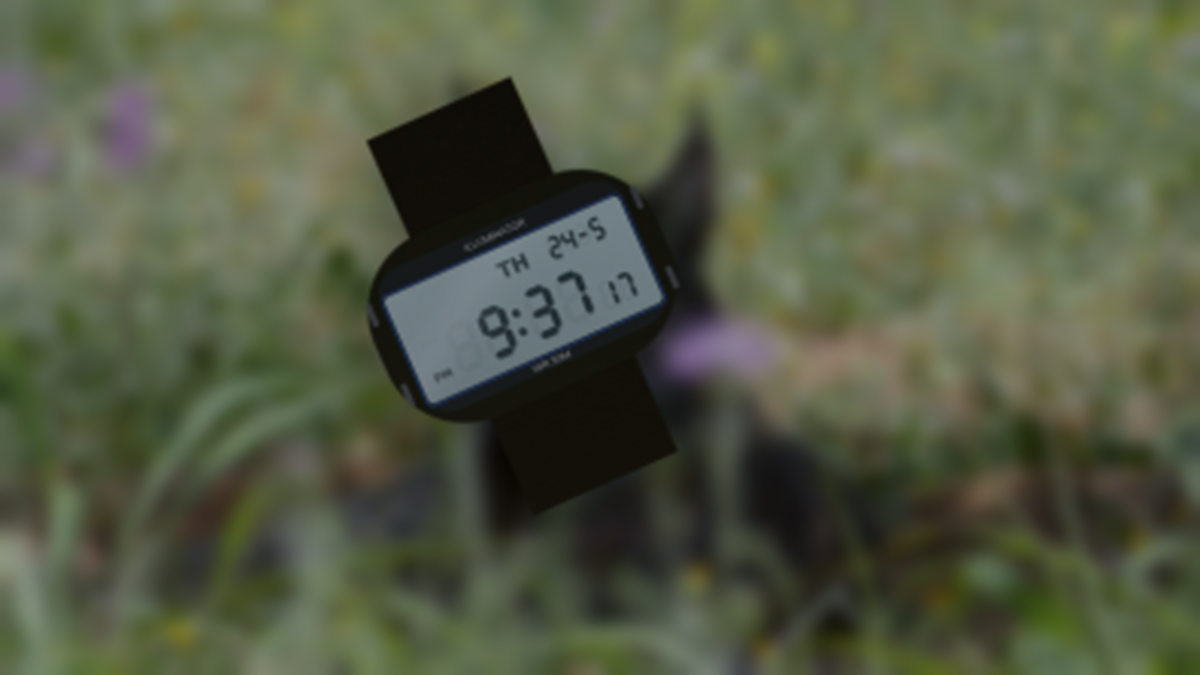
**9:37:17**
